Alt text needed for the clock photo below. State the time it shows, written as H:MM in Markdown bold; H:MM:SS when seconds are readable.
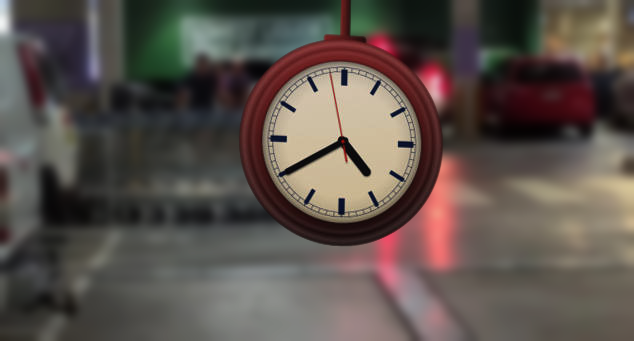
**4:39:58**
